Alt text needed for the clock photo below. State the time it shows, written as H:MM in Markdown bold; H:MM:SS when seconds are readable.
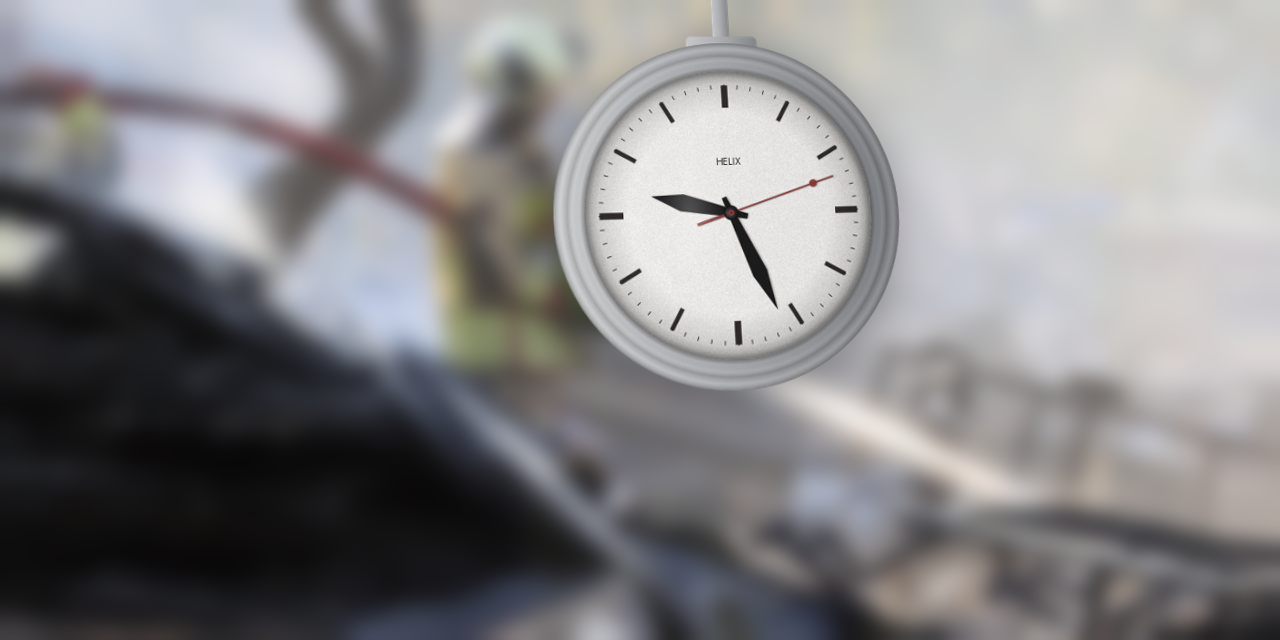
**9:26:12**
